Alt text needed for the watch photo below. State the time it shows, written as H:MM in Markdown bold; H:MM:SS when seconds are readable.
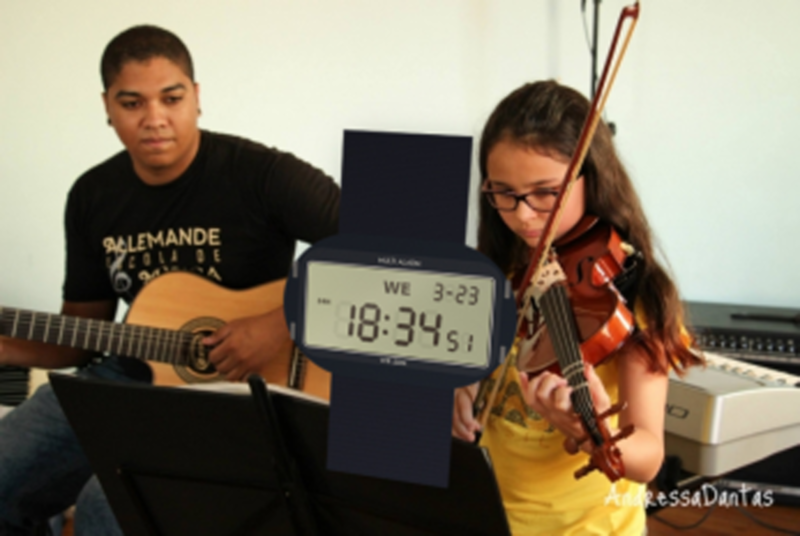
**18:34:51**
